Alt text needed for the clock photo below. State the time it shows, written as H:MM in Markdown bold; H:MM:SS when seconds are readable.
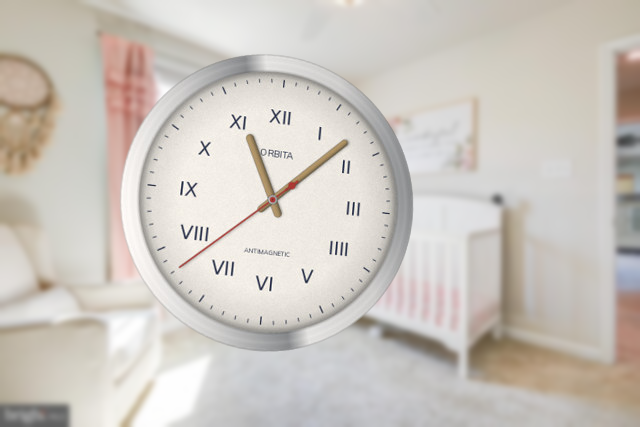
**11:07:38**
